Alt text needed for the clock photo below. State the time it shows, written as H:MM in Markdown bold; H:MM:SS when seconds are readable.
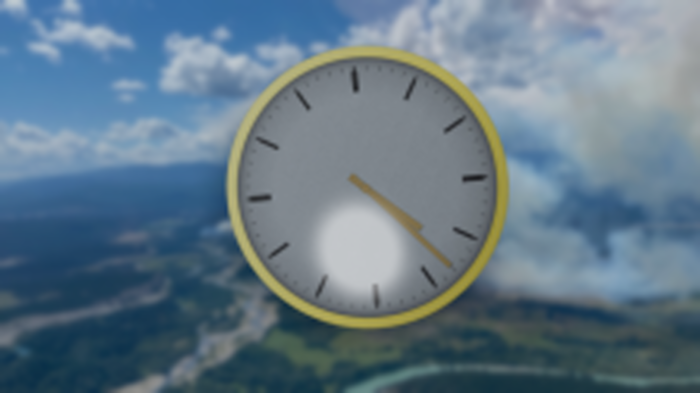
**4:23**
